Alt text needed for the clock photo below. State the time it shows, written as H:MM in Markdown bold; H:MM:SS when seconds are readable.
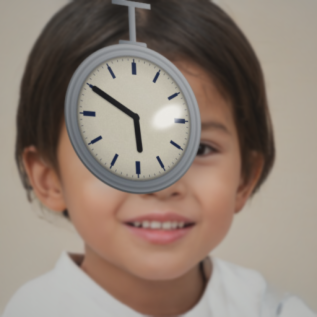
**5:50**
